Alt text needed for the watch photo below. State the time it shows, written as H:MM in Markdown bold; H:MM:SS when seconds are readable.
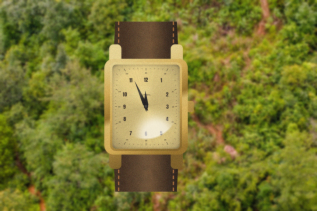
**11:56**
